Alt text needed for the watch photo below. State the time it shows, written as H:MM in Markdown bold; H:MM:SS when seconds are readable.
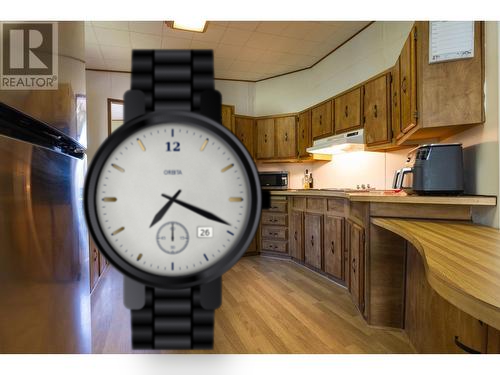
**7:19**
